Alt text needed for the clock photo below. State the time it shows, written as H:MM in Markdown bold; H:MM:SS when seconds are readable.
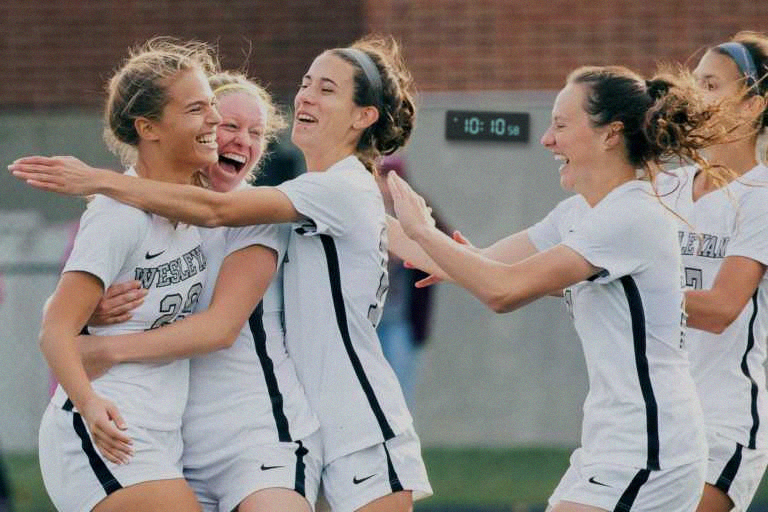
**10:10**
